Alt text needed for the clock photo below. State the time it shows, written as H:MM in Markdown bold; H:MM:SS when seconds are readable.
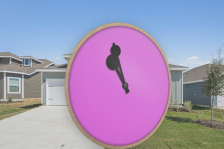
**10:57**
